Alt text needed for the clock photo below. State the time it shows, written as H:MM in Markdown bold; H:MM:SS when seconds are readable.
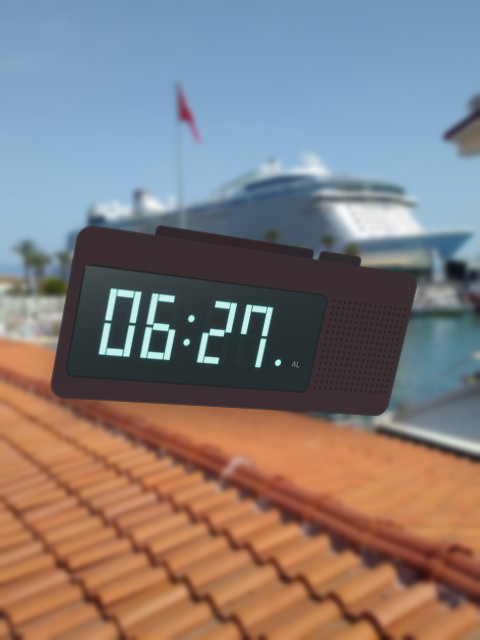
**6:27**
